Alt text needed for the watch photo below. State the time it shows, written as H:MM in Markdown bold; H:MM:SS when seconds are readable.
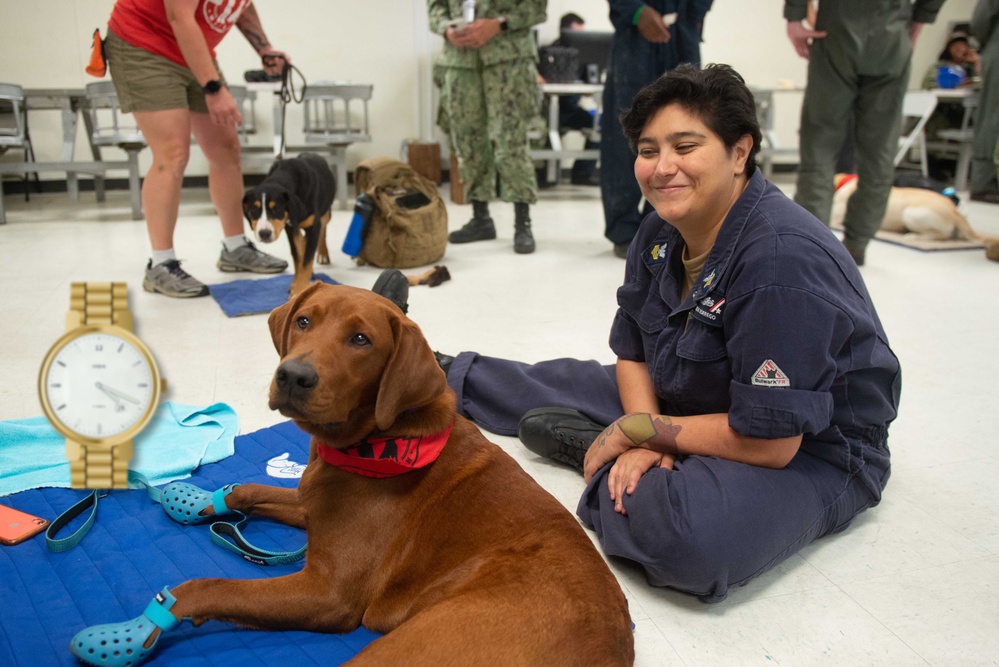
**4:19**
